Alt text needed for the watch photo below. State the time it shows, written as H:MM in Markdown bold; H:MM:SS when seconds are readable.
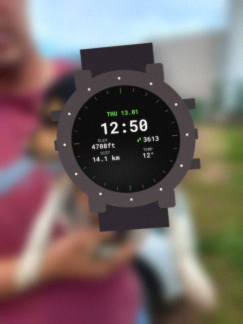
**12:50**
